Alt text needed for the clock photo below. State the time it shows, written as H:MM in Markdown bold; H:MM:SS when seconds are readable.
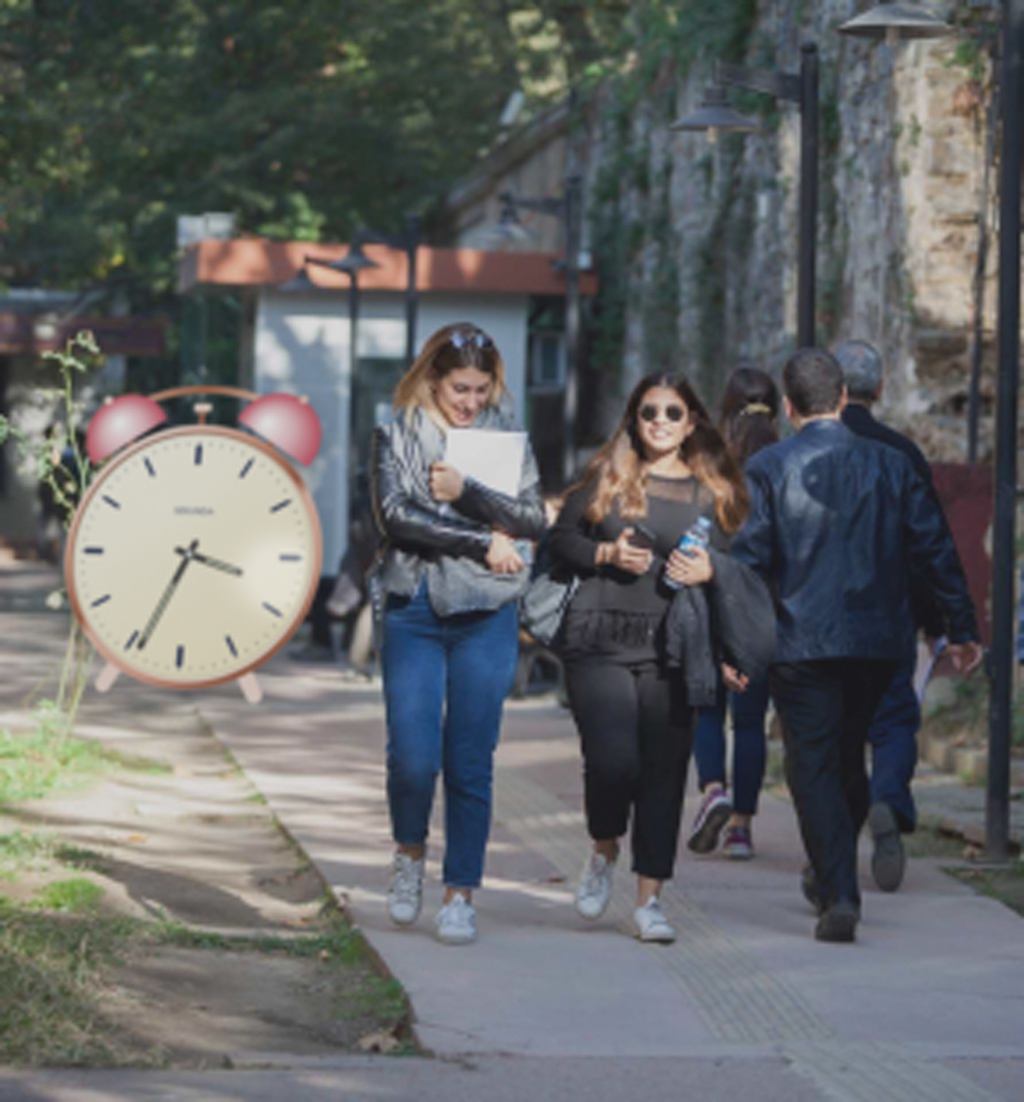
**3:34**
